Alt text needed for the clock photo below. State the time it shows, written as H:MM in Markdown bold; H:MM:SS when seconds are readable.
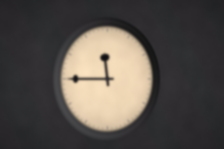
**11:45**
